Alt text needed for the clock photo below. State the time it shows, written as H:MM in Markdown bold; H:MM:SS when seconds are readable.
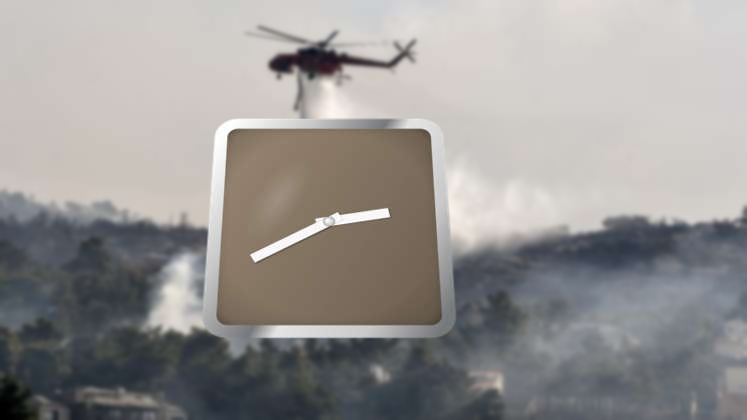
**2:40**
